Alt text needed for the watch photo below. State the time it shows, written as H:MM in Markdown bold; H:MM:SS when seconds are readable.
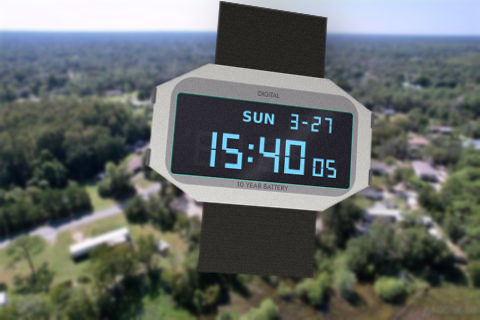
**15:40:05**
